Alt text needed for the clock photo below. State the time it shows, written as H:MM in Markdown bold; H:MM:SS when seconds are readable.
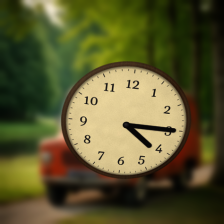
**4:15**
